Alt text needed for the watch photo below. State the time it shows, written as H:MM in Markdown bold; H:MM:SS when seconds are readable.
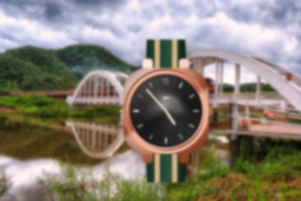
**4:53**
